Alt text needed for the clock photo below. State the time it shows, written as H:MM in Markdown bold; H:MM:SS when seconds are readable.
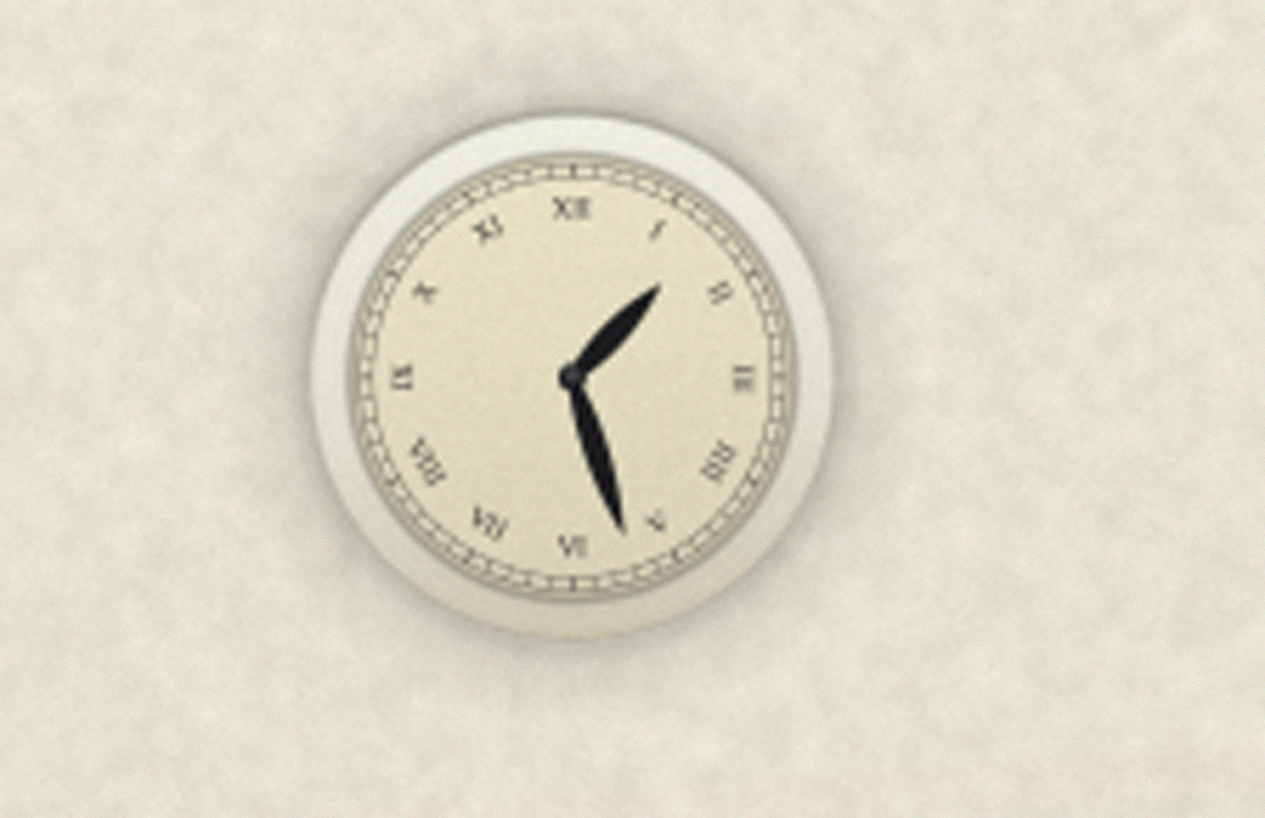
**1:27**
